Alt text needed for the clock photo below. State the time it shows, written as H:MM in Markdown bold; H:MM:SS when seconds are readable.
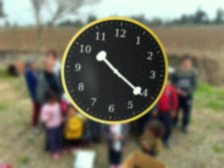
**10:21**
